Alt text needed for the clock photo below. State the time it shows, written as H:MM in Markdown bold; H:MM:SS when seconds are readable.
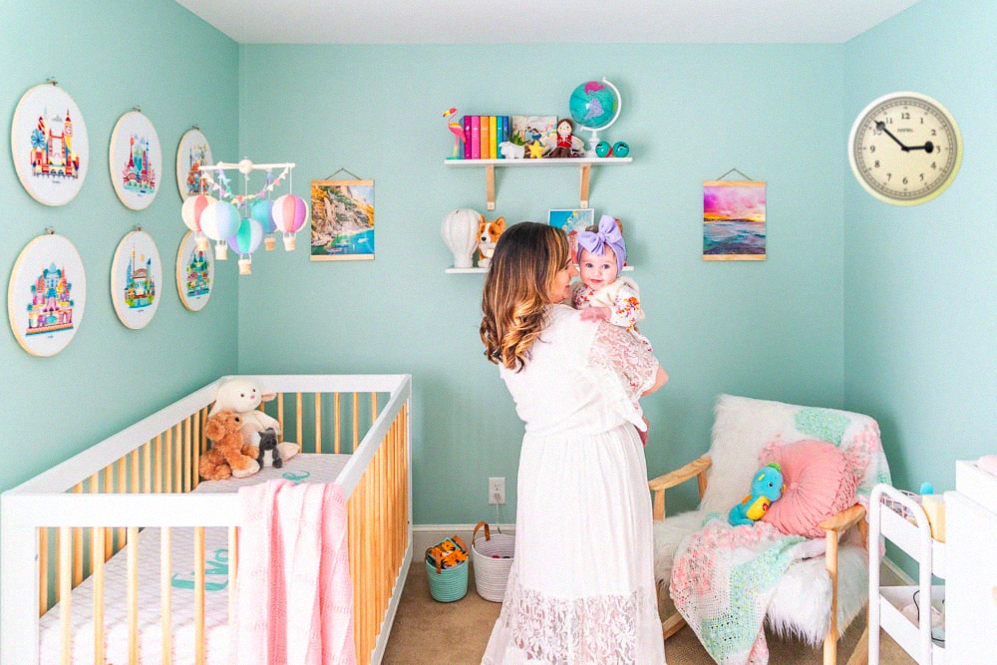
**2:52**
